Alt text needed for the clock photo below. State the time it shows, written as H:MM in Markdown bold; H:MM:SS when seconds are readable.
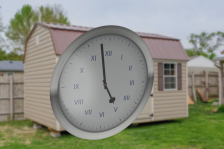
**4:58**
